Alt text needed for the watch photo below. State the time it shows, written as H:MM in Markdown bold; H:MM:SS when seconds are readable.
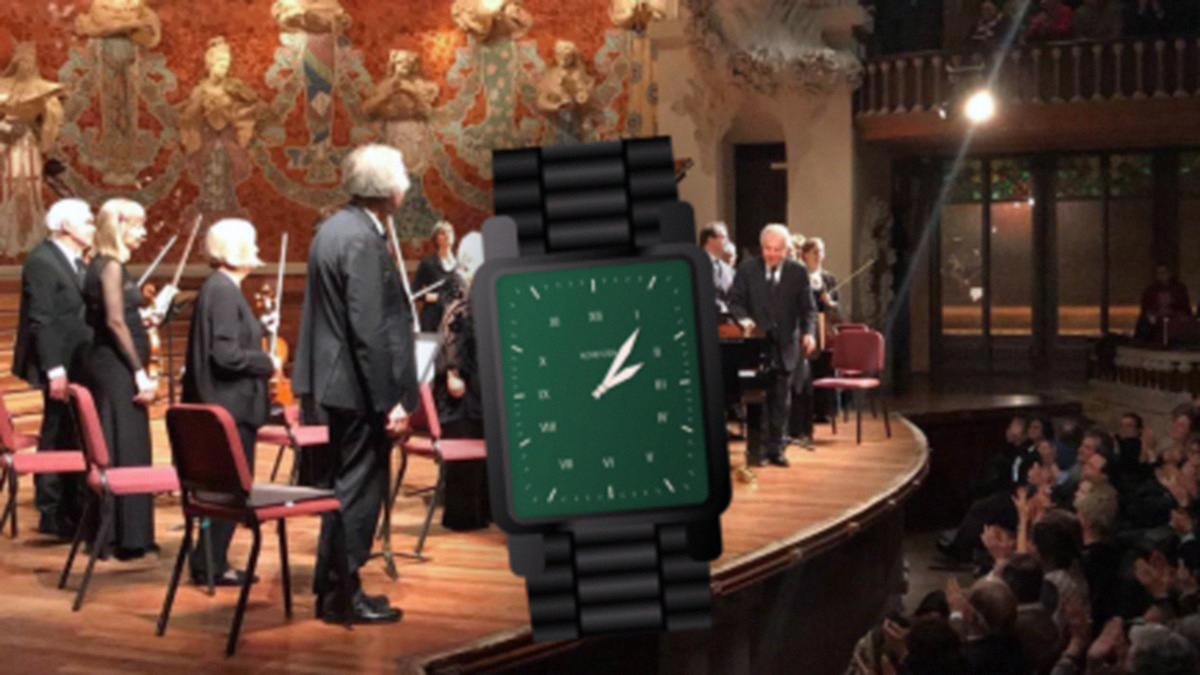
**2:06**
